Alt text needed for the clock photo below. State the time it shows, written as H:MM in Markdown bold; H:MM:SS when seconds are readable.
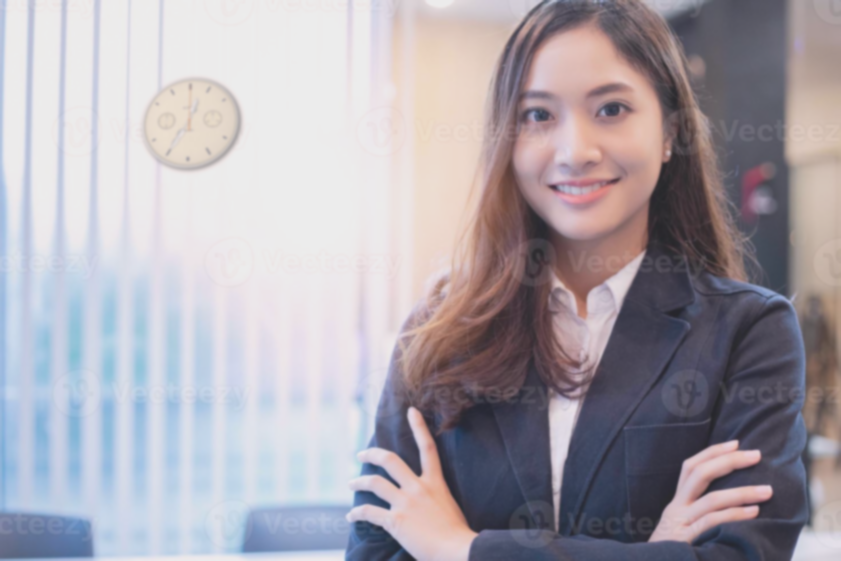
**12:35**
